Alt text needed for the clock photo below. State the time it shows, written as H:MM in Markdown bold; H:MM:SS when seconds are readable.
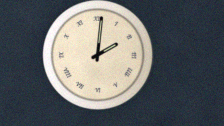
**2:01**
